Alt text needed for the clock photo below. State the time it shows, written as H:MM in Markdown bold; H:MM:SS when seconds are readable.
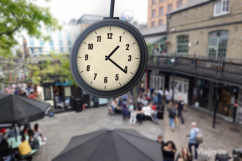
**1:21**
